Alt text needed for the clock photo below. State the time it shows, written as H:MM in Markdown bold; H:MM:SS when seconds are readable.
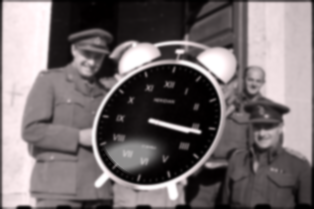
**3:16**
